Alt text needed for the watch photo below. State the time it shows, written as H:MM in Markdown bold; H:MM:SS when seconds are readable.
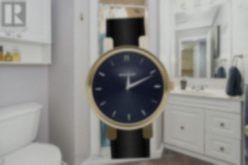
**12:11**
